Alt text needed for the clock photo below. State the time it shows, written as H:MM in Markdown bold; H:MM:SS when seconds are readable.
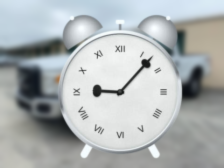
**9:07**
